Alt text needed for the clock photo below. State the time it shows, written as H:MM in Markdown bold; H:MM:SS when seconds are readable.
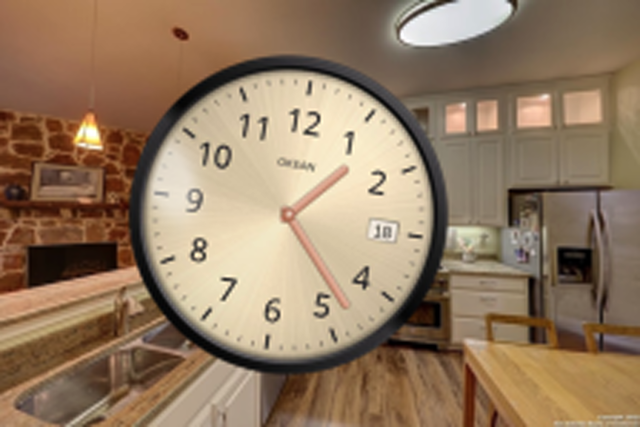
**1:23**
